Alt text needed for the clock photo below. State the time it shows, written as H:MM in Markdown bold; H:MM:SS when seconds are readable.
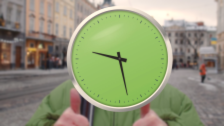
**9:28**
